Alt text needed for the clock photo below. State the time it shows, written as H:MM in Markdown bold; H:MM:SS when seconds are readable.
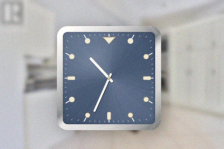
**10:34**
